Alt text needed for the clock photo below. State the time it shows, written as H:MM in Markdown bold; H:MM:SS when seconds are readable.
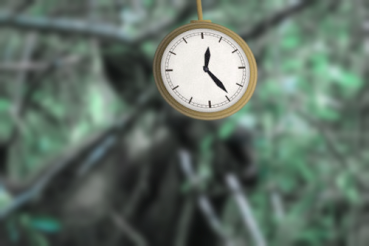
**12:24**
